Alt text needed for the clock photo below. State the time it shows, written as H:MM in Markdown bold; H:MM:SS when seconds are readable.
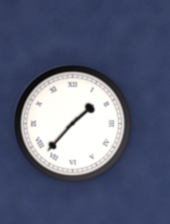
**1:37**
